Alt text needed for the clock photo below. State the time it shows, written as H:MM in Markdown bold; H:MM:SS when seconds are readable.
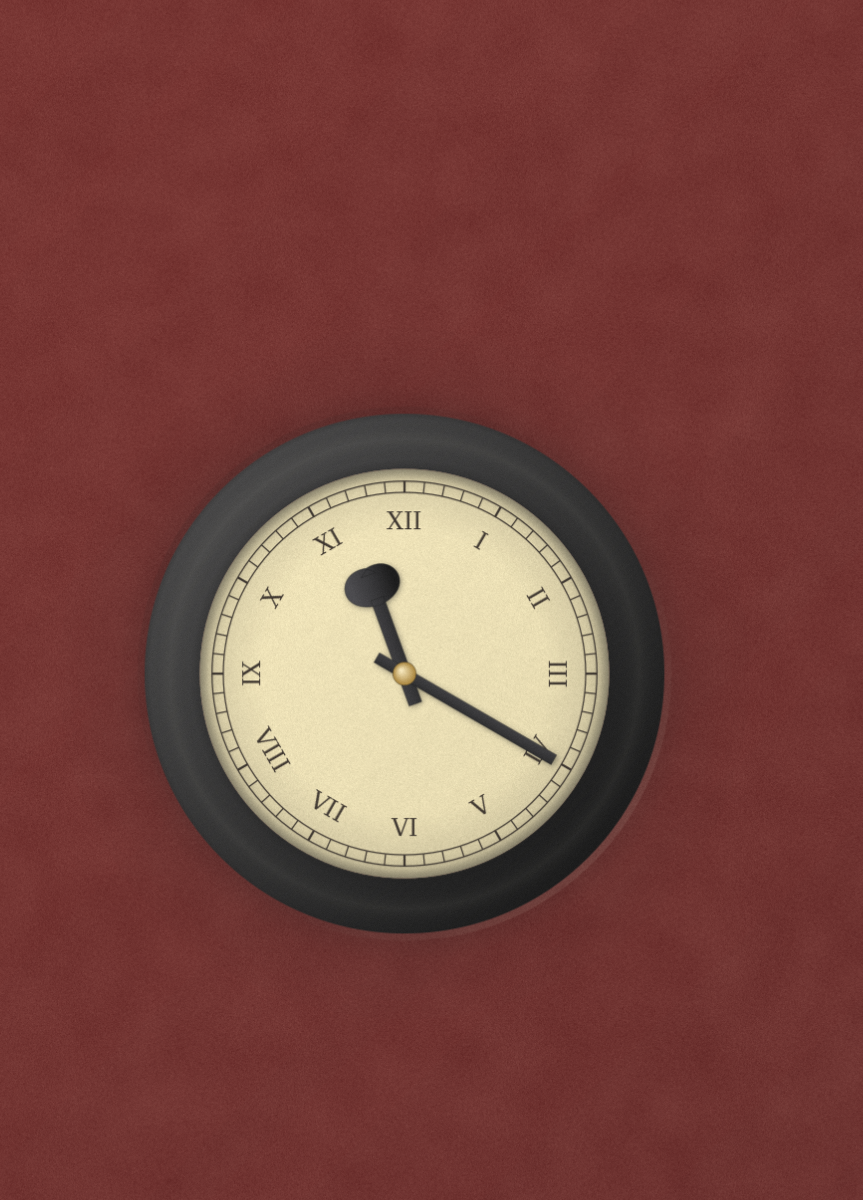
**11:20**
